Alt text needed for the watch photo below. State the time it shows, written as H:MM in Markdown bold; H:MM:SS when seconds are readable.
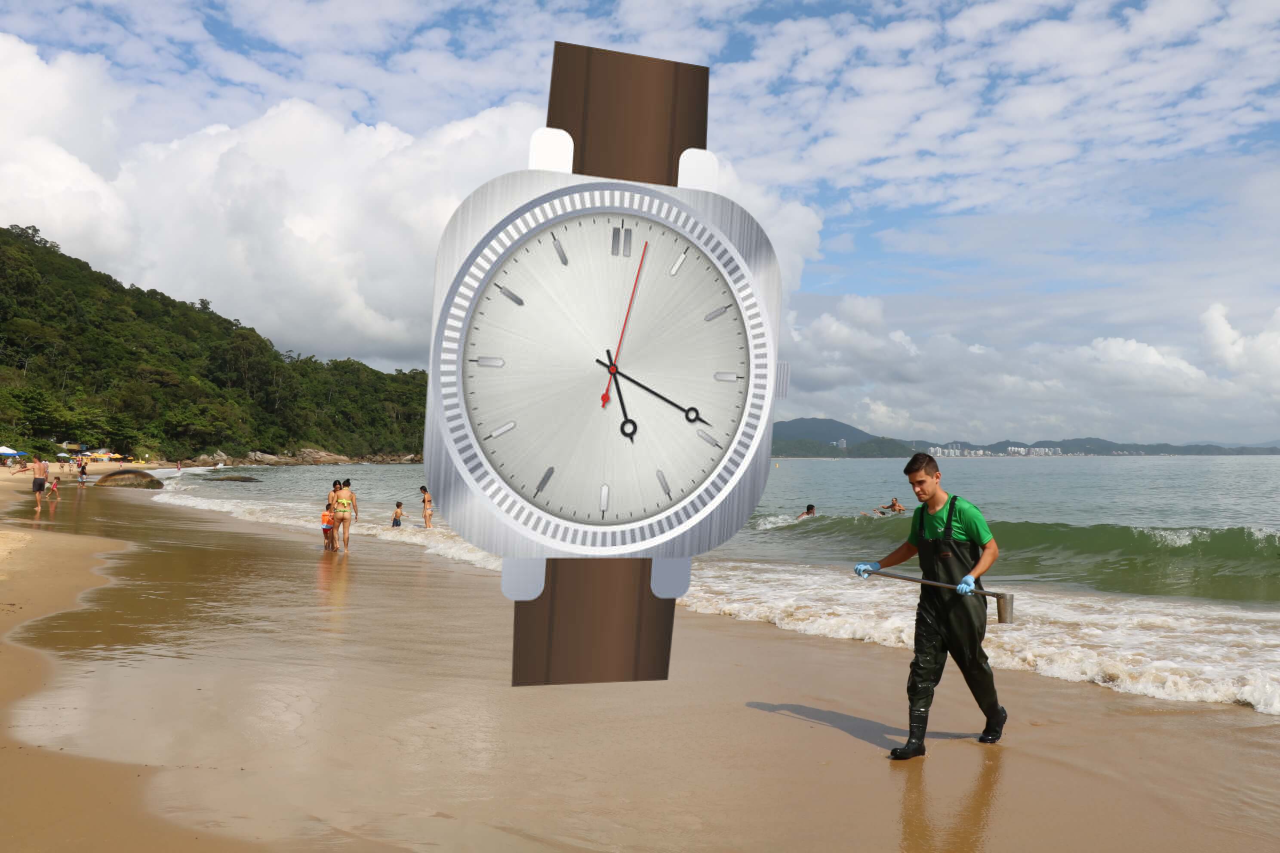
**5:19:02**
